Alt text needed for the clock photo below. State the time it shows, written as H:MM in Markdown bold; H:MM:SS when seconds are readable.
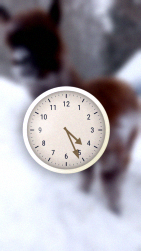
**4:26**
